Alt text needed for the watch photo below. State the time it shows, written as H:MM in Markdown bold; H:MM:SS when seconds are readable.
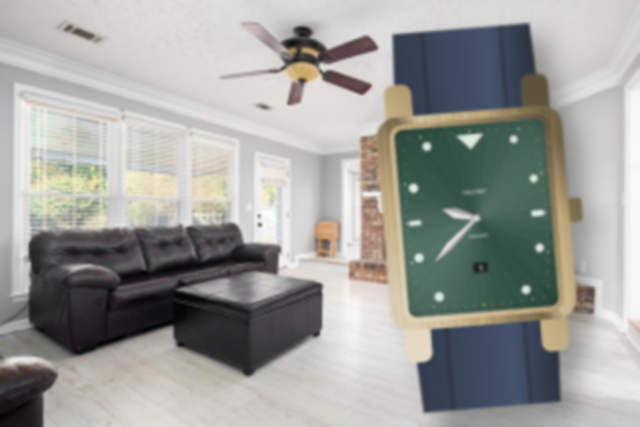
**9:38**
